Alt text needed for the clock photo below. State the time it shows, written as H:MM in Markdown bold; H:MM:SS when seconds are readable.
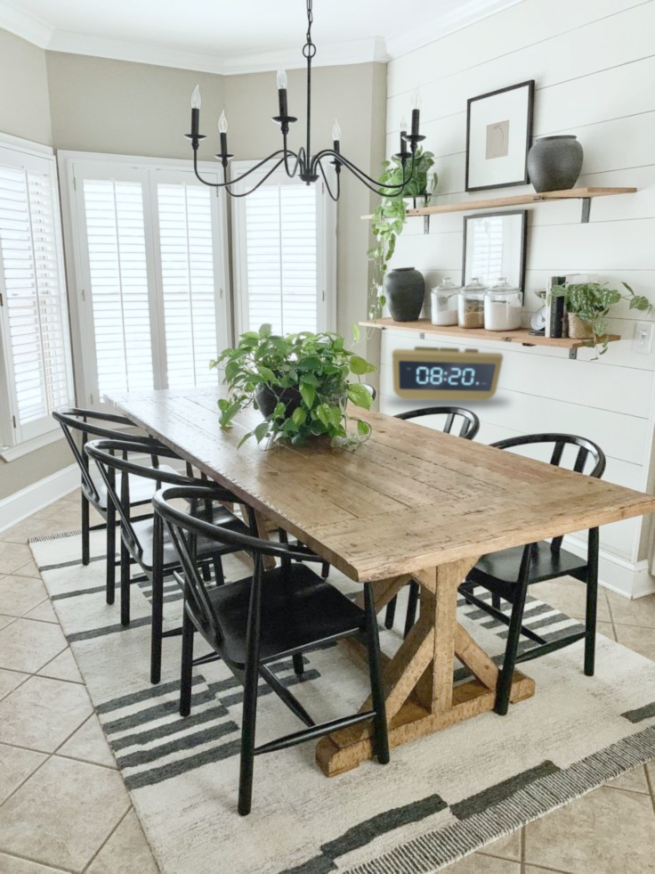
**8:20**
